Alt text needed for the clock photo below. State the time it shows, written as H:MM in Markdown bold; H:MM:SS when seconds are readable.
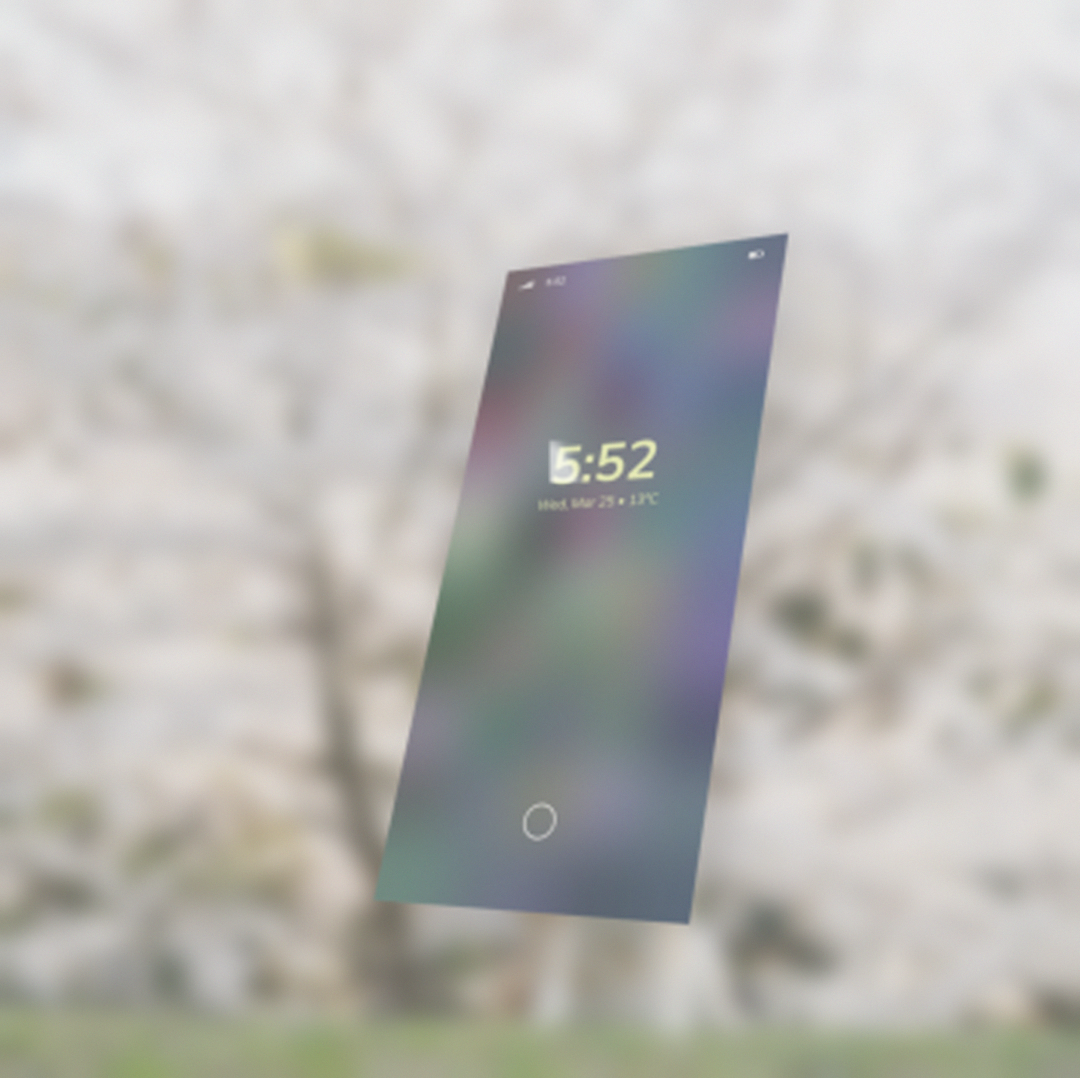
**5:52**
